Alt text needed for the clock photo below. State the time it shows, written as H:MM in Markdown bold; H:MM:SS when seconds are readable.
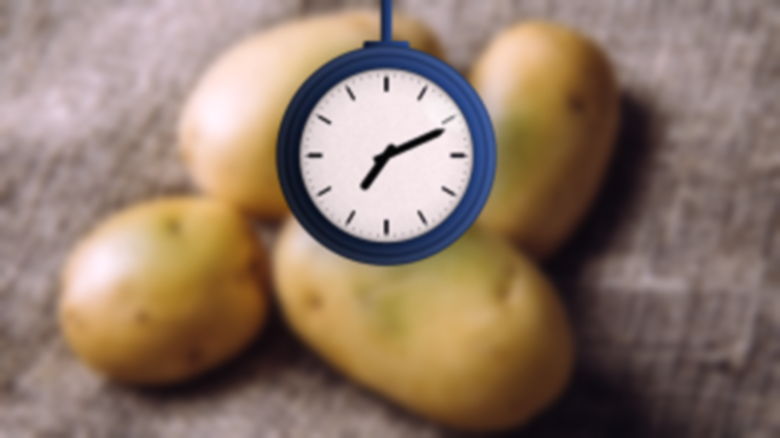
**7:11**
